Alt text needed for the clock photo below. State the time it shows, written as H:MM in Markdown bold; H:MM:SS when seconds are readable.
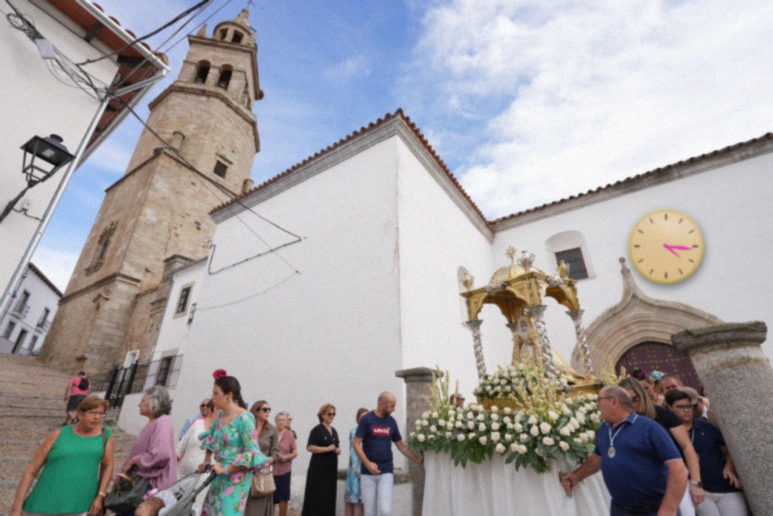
**4:16**
